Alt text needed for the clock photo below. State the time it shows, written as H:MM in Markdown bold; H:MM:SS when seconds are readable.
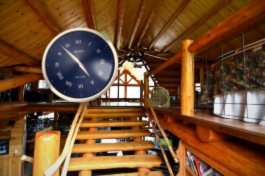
**4:53**
